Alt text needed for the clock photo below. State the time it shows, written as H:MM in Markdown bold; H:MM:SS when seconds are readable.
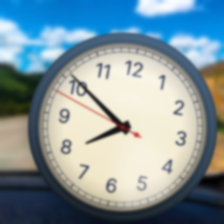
**7:50:48**
